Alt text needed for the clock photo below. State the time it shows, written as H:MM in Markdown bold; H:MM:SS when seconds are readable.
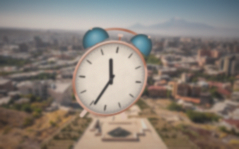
**11:34**
